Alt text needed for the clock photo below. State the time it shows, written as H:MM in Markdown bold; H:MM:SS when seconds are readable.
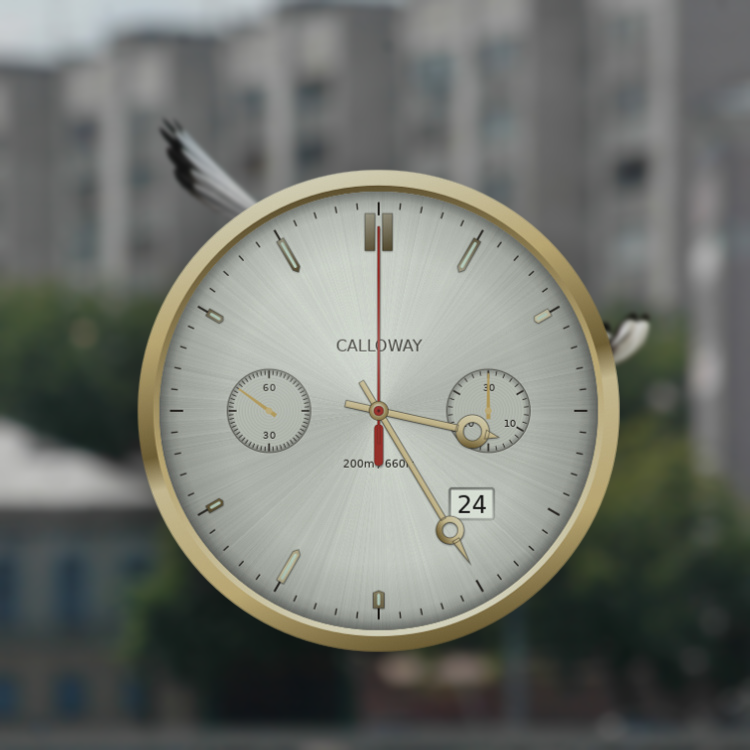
**3:24:51**
